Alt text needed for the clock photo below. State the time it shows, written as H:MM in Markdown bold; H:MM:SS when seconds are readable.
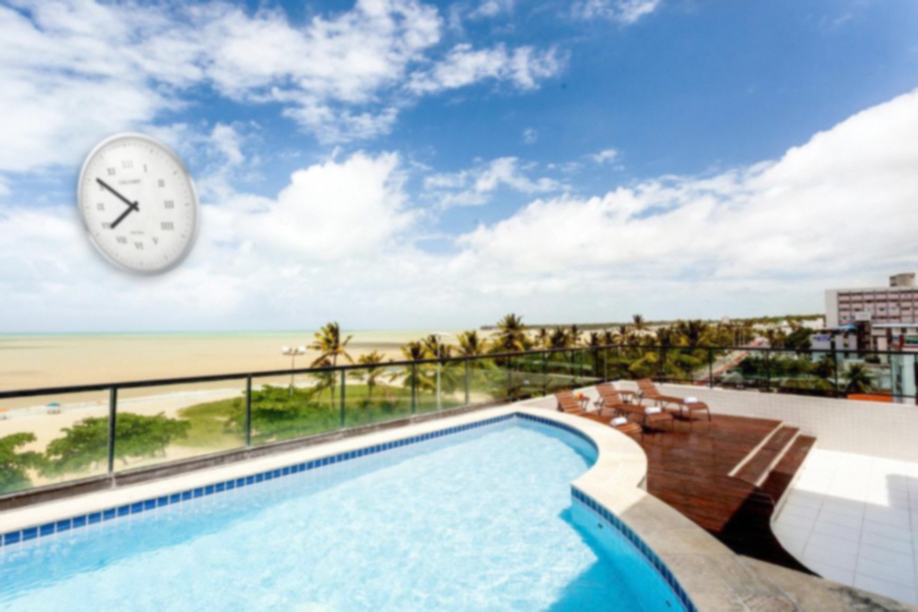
**7:51**
